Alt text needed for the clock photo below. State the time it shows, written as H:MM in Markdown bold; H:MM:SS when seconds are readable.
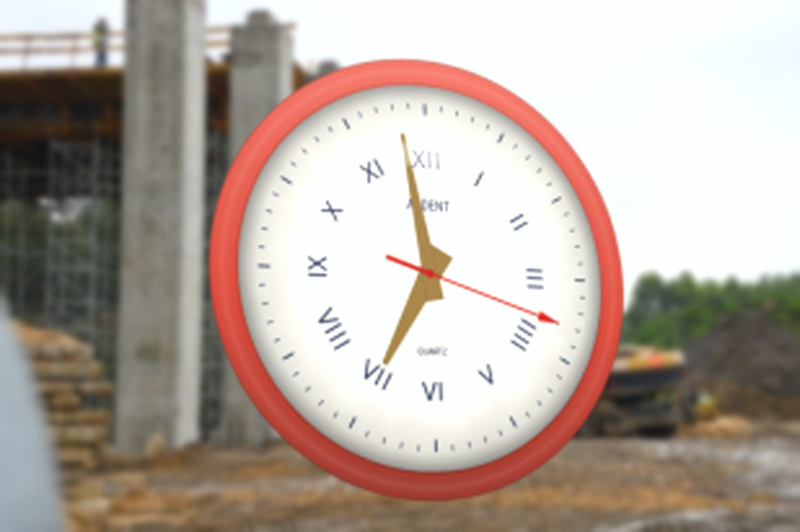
**6:58:18**
